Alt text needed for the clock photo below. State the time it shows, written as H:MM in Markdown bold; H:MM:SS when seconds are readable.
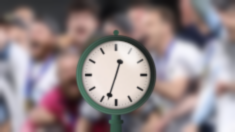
**12:33**
